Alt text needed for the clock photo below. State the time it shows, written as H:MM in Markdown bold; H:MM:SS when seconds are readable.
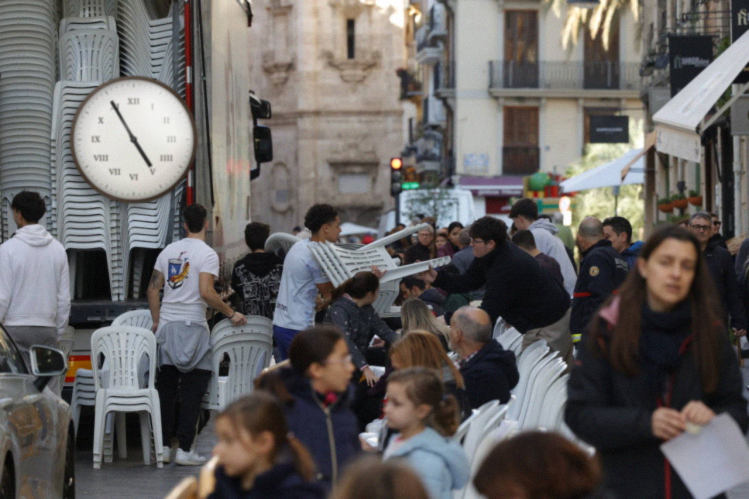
**4:55**
